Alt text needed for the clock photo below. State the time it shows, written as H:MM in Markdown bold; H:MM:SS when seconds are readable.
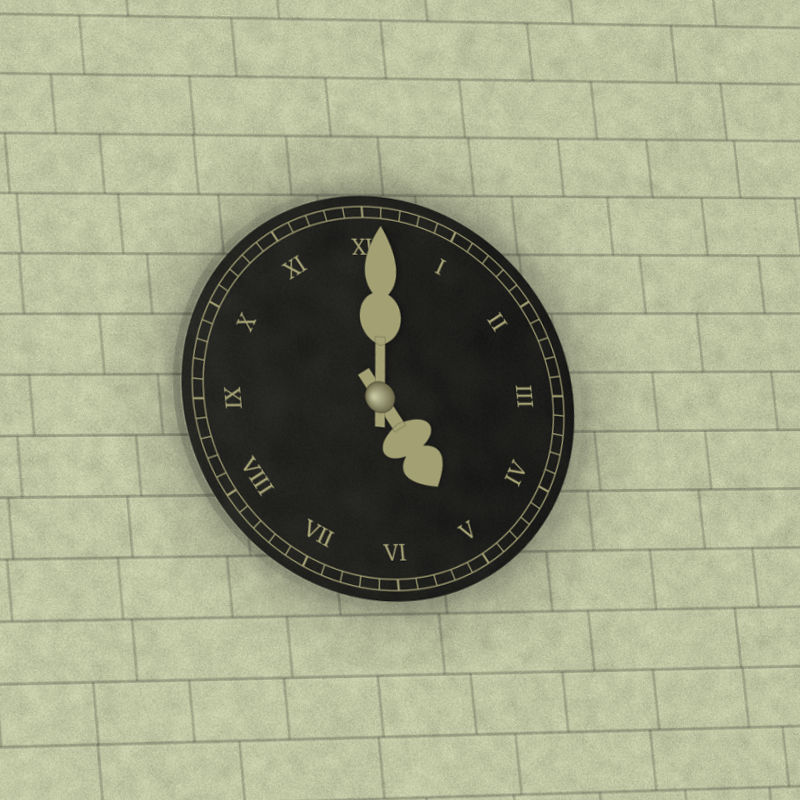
**5:01**
